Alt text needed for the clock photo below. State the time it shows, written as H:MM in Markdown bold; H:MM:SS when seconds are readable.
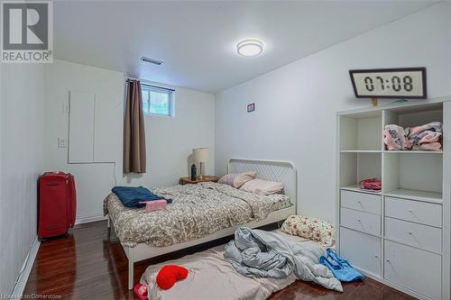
**7:08**
